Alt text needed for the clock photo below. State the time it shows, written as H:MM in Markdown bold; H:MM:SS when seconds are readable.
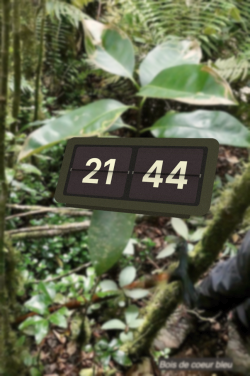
**21:44**
